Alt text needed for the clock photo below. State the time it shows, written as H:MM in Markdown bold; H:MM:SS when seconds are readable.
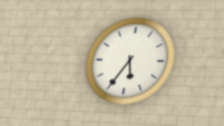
**5:35**
